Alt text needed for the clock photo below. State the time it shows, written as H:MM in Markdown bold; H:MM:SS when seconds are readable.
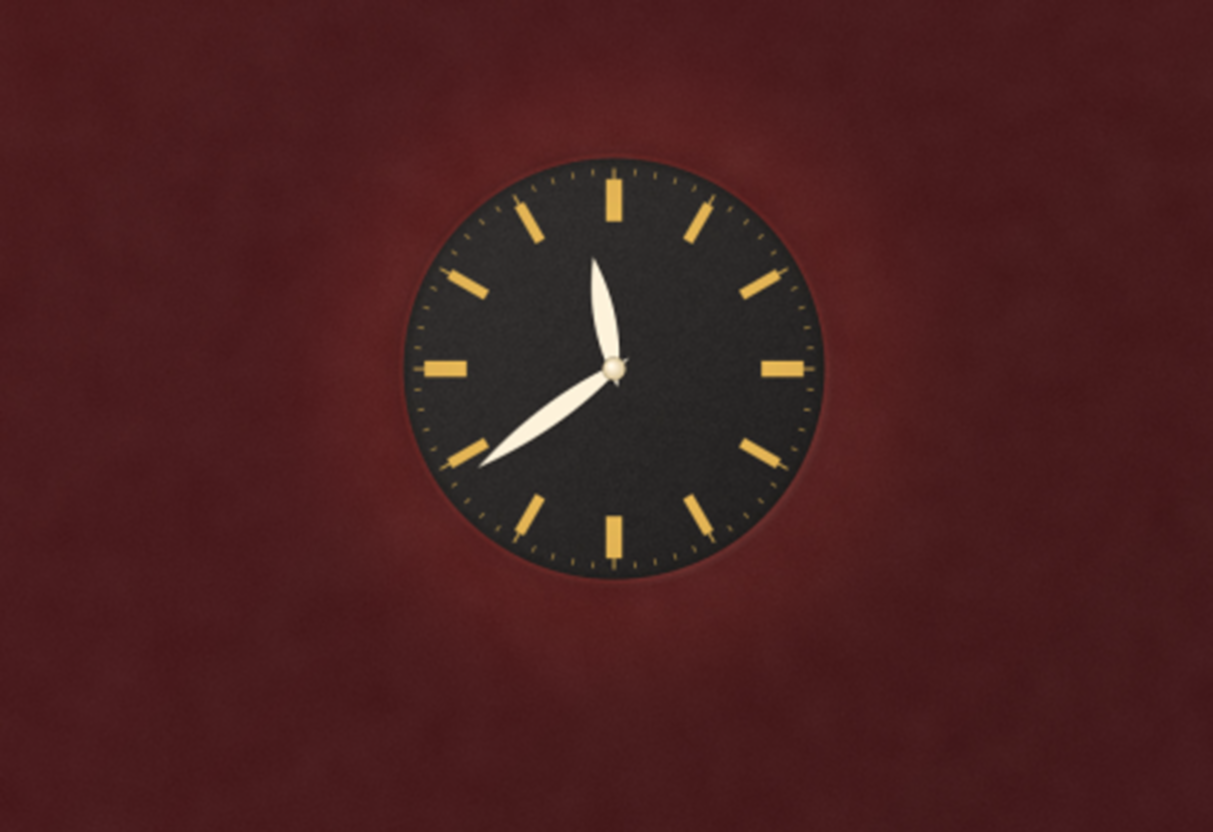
**11:39**
